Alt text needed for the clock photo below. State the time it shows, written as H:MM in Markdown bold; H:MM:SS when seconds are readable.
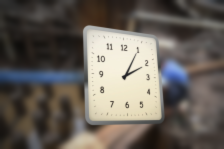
**2:05**
